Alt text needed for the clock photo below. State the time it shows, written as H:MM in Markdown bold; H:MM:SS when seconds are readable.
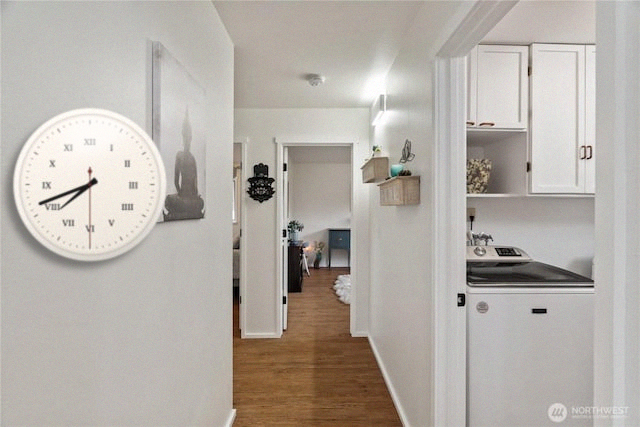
**7:41:30**
